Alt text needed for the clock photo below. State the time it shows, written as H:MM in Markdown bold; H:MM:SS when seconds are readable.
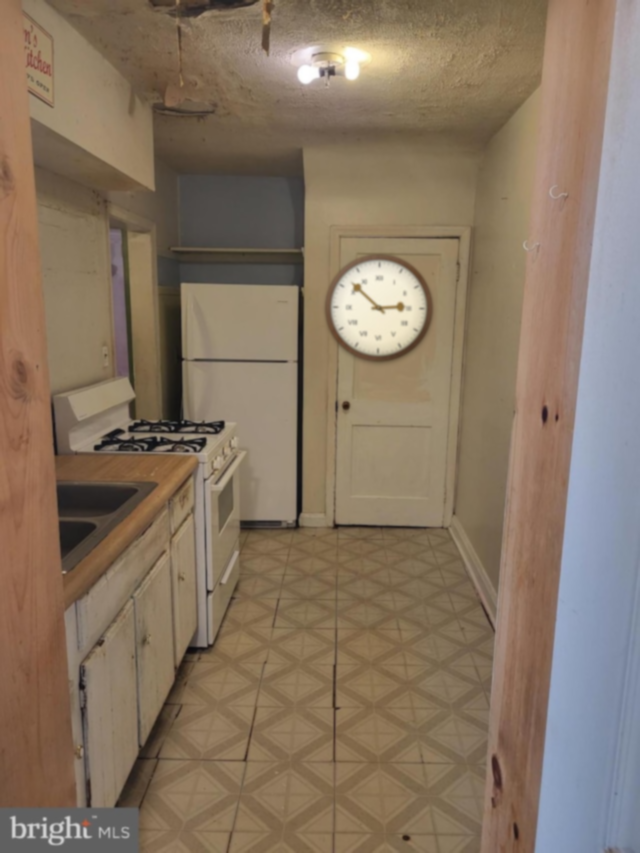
**2:52**
